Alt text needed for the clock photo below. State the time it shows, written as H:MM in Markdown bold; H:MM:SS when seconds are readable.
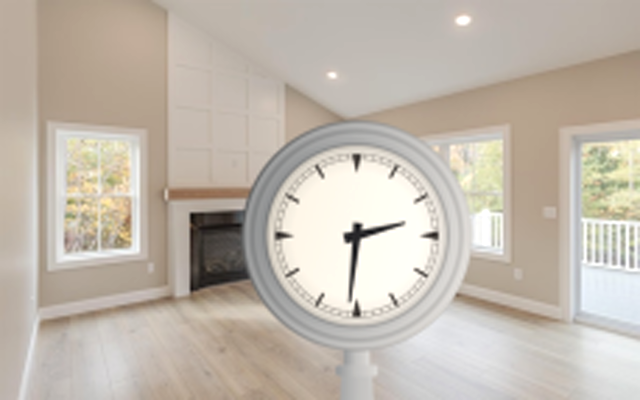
**2:31**
